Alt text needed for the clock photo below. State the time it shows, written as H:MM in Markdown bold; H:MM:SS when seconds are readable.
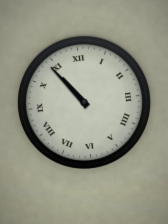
**10:54**
